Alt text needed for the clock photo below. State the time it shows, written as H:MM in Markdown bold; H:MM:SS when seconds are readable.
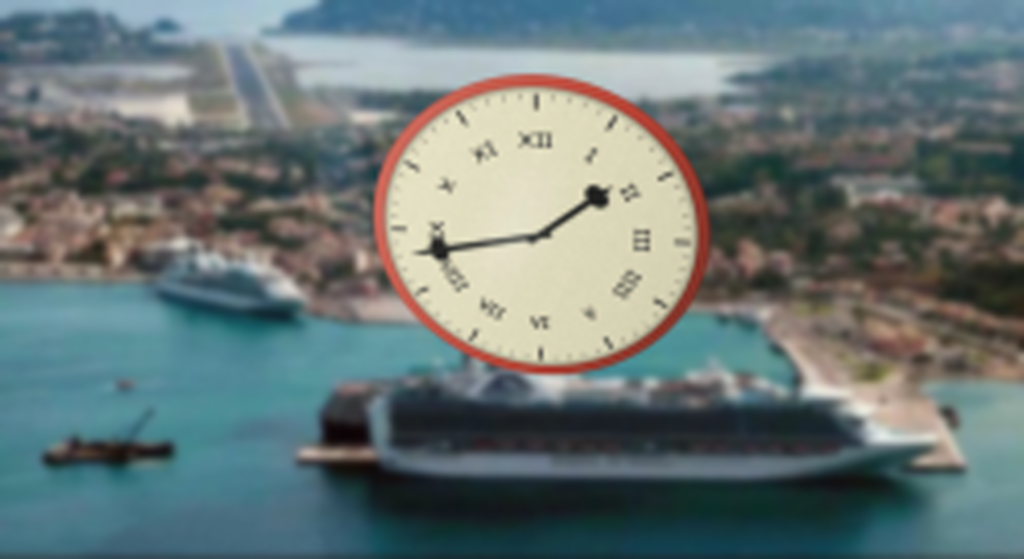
**1:43**
